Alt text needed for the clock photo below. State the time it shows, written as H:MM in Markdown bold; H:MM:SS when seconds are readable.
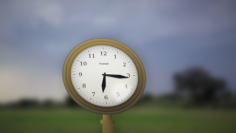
**6:16**
